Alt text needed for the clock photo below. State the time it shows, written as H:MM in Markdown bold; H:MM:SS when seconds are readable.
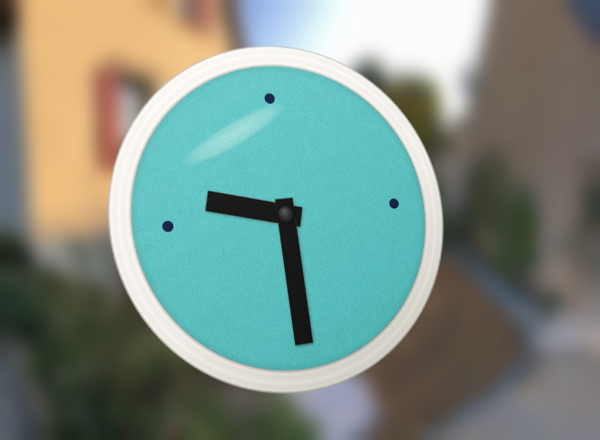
**9:30**
